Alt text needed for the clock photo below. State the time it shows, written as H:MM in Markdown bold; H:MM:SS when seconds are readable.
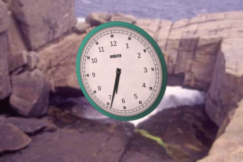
**6:34**
